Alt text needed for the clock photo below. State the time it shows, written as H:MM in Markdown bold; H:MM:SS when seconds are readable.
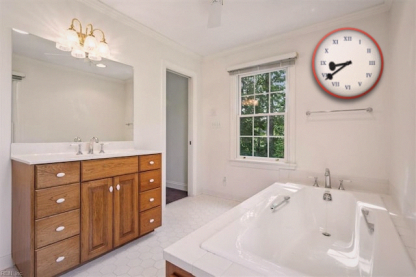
**8:39**
